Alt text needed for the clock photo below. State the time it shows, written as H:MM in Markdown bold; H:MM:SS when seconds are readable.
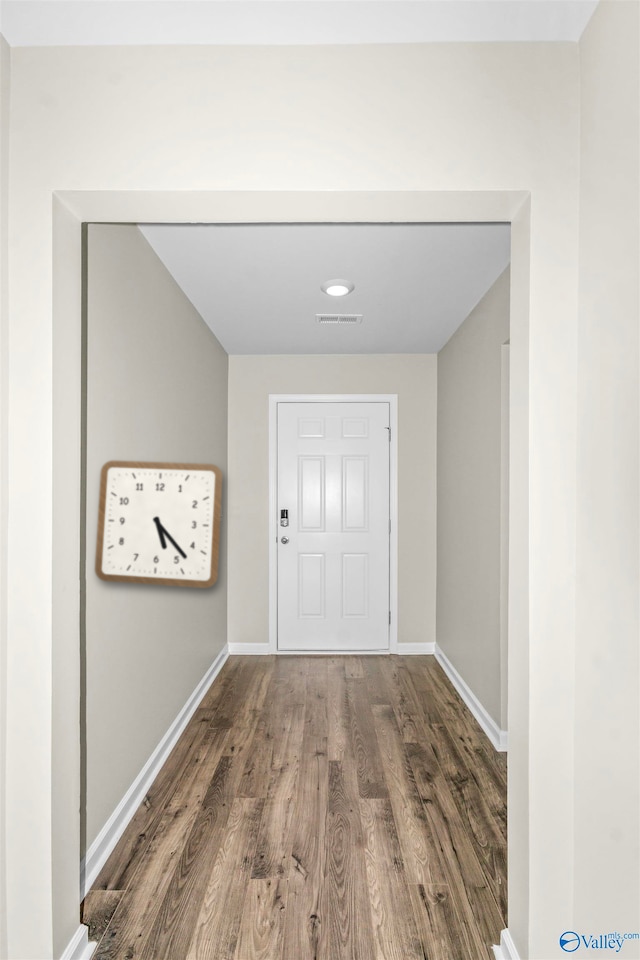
**5:23**
